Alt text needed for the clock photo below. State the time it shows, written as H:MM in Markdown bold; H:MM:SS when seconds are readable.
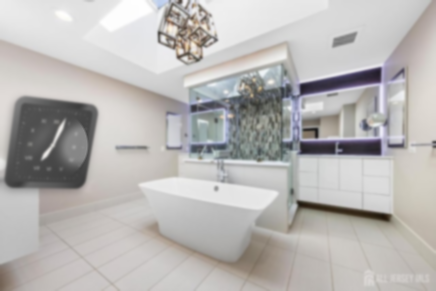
**7:03**
